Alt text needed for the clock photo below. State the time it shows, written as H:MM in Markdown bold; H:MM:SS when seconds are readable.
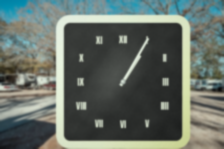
**1:05**
